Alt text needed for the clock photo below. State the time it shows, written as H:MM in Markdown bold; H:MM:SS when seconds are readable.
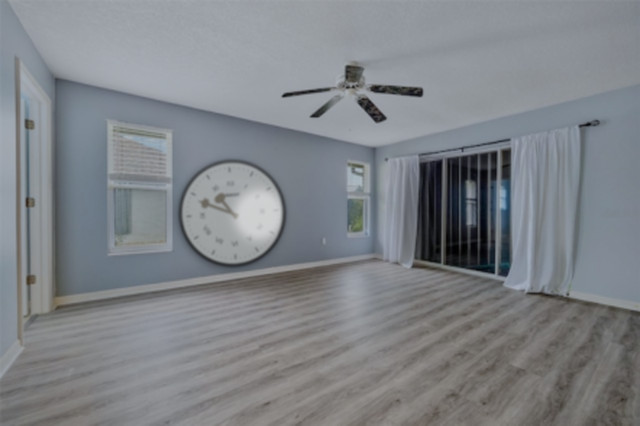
**10:49**
